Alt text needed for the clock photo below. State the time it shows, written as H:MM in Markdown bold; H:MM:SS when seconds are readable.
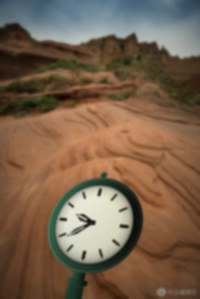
**9:39**
